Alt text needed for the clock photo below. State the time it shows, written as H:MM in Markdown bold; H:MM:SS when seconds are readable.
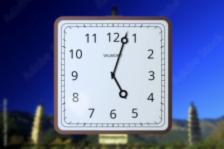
**5:03**
